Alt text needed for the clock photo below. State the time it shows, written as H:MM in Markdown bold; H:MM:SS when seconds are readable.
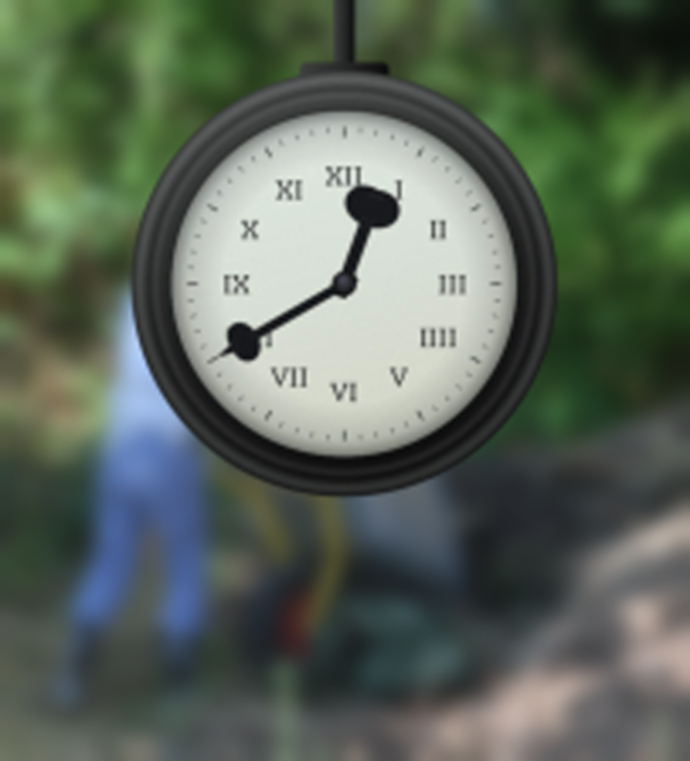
**12:40**
